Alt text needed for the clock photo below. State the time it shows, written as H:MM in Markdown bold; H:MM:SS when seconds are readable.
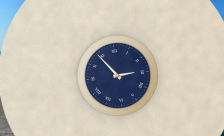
**2:54**
